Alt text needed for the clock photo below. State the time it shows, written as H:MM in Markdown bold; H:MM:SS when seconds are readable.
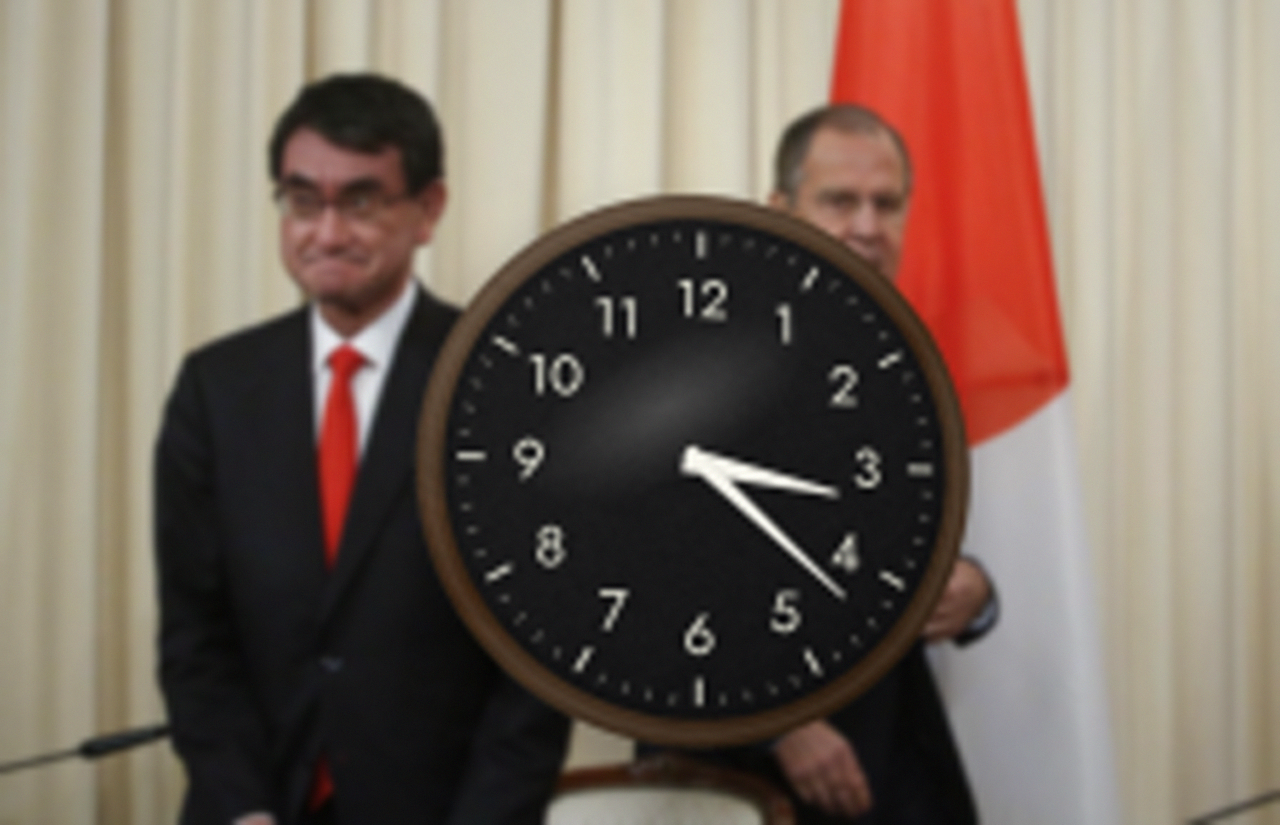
**3:22**
